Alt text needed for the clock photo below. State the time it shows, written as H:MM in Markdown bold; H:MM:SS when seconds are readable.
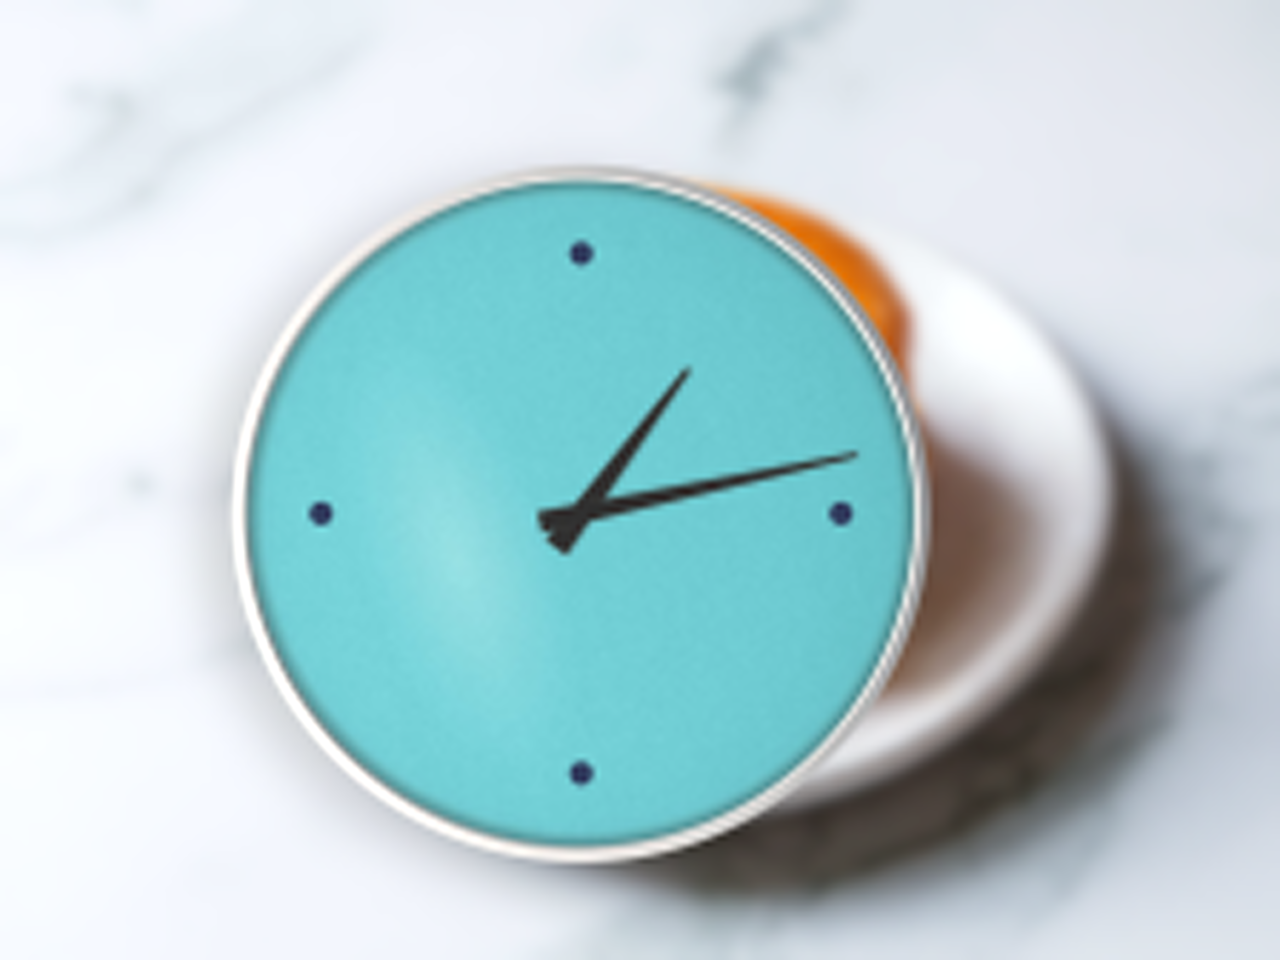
**1:13**
